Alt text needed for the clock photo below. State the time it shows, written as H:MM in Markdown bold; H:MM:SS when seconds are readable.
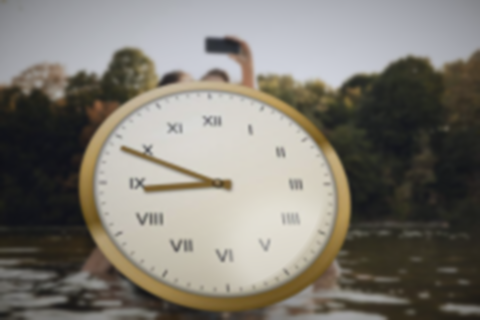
**8:49**
